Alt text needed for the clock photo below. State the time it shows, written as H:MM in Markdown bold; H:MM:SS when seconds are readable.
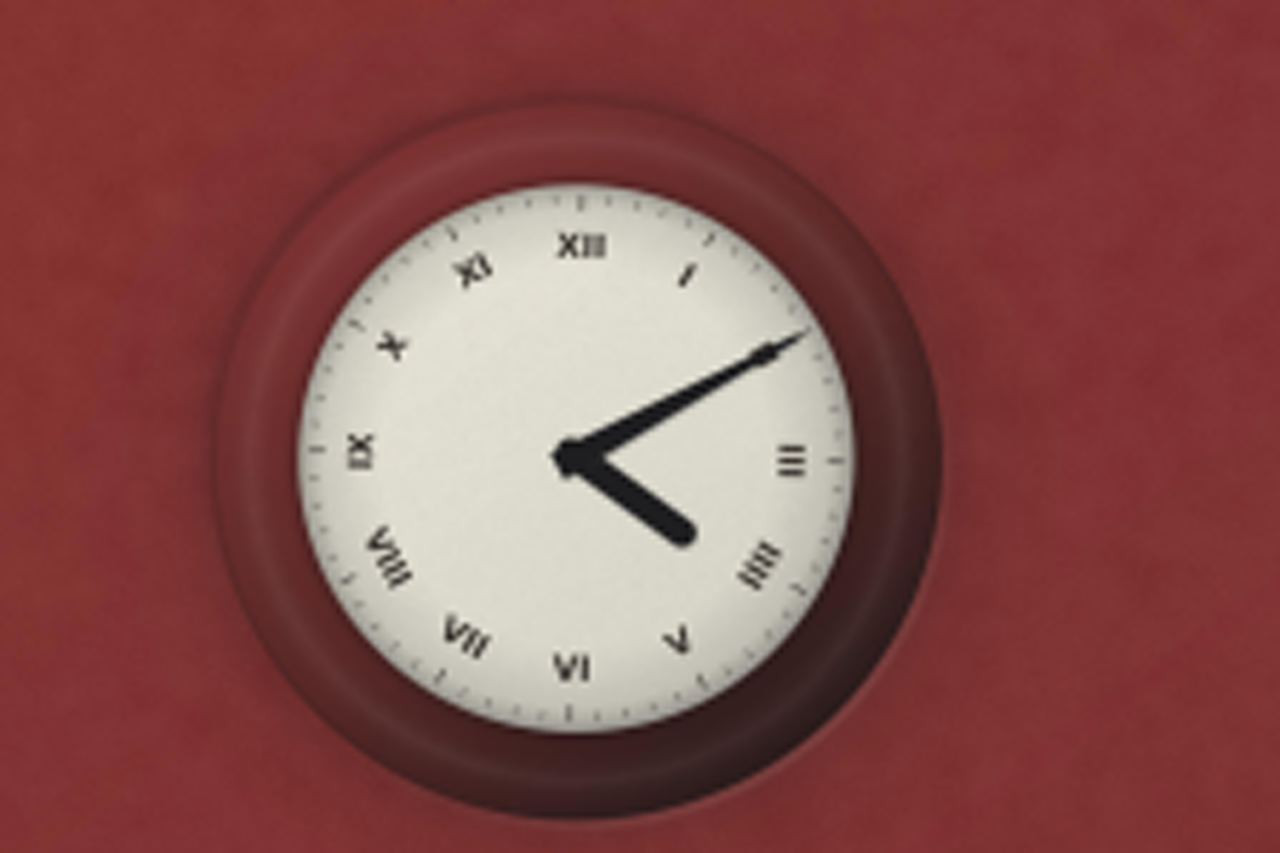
**4:10**
